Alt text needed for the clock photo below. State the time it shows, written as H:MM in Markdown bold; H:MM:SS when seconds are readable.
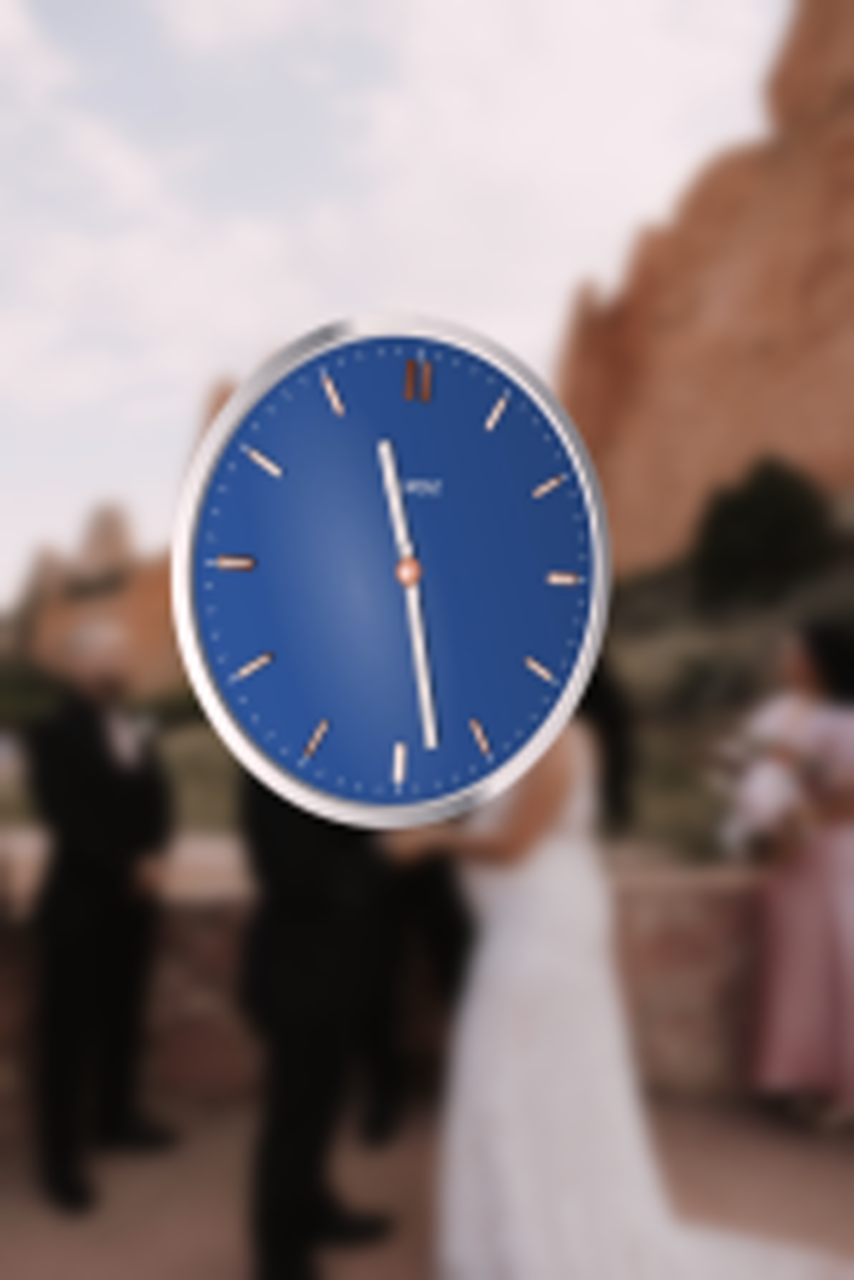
**11:28**
